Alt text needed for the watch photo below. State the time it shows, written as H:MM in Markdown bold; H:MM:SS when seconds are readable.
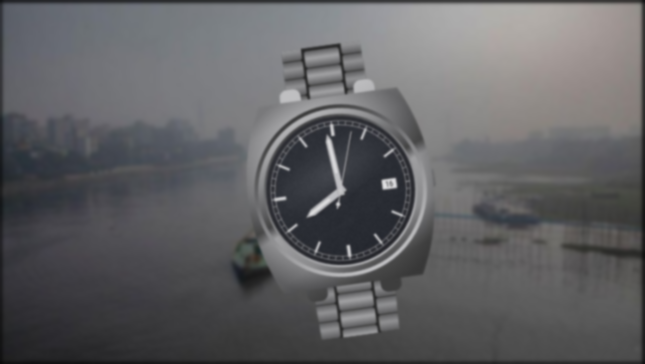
**7:59:03**
